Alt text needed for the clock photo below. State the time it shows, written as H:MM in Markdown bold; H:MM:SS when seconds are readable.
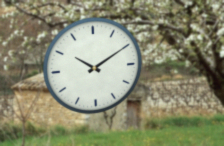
**10:10**
